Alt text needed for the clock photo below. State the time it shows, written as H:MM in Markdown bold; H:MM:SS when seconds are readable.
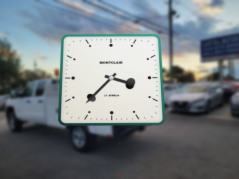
**3:37**
